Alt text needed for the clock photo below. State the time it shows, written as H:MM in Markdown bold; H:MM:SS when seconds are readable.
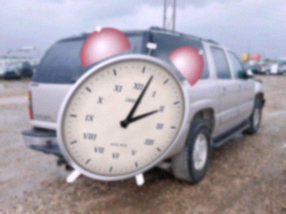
**2:02**
